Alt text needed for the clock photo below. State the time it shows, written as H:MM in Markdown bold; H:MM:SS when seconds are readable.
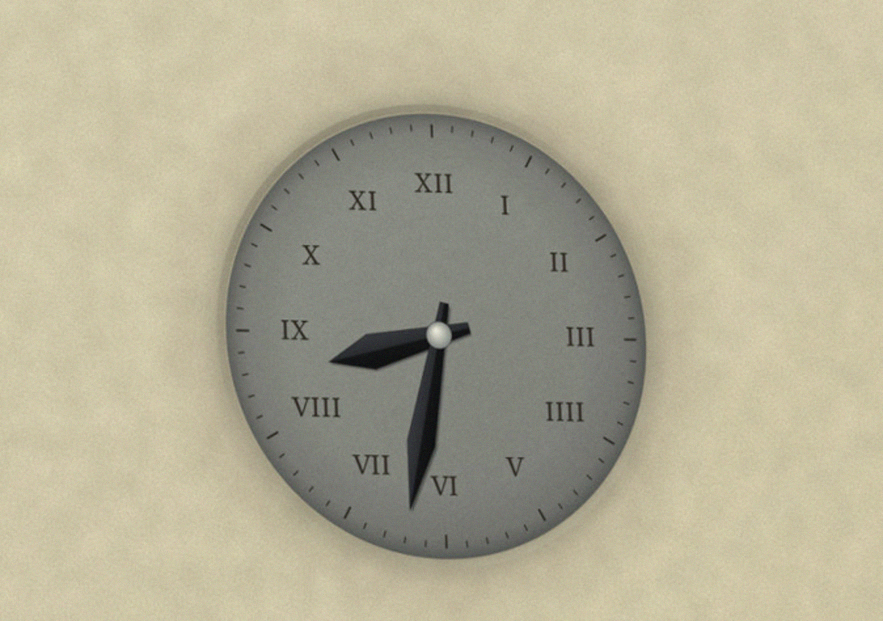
**8:32**
